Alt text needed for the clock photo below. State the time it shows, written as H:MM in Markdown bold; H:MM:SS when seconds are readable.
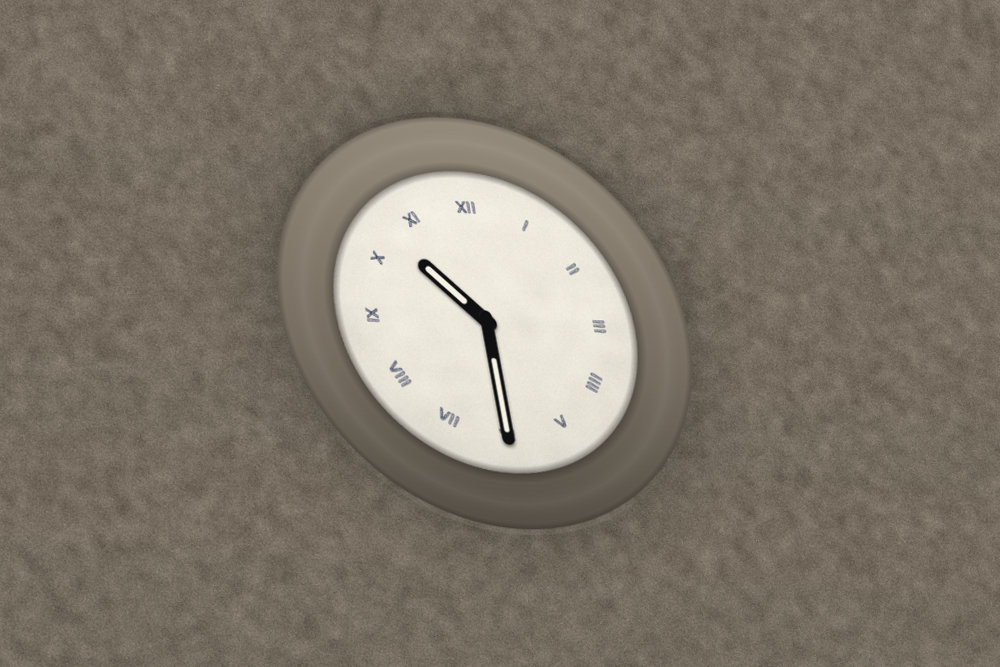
**10:30**
